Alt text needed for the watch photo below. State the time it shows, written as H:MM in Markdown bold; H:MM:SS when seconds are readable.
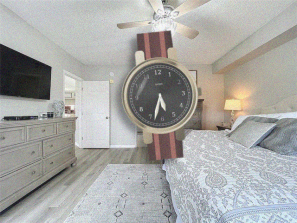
**5:33**
